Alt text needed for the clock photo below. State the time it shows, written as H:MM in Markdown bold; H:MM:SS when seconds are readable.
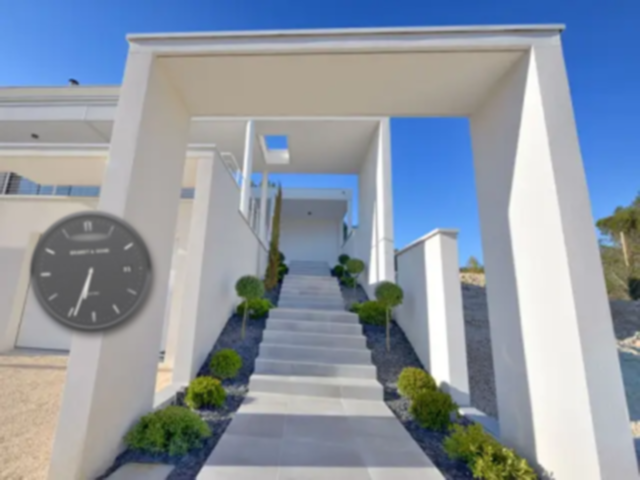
**6:34**
